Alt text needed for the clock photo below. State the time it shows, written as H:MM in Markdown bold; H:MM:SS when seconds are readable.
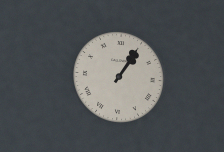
**1:05**
